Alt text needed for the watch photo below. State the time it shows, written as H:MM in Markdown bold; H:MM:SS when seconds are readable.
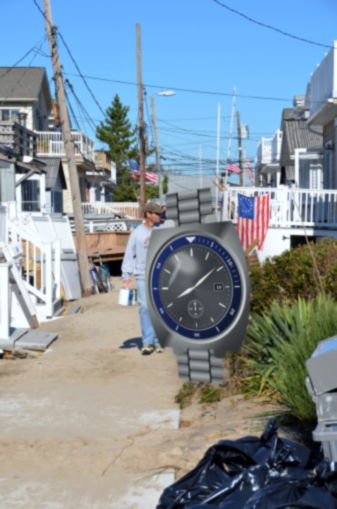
**8:09**
